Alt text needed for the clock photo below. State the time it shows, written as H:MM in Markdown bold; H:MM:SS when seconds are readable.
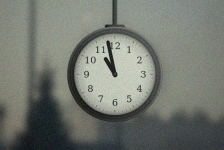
**10:58**
